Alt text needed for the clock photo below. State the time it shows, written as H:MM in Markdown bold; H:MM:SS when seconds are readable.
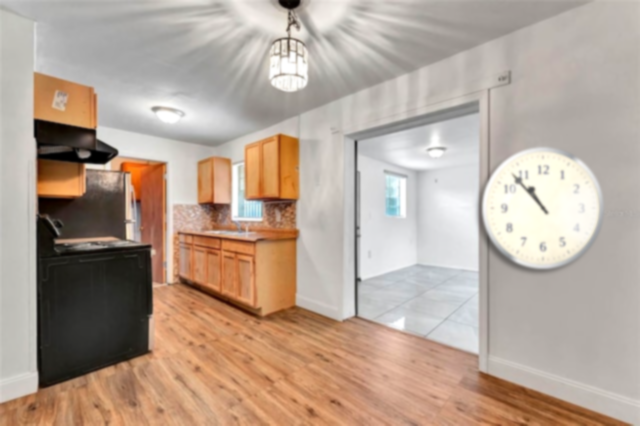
**10:53**
